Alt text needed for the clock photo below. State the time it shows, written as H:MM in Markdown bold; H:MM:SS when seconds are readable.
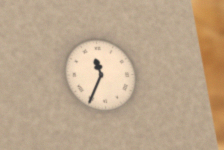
**11:35**
